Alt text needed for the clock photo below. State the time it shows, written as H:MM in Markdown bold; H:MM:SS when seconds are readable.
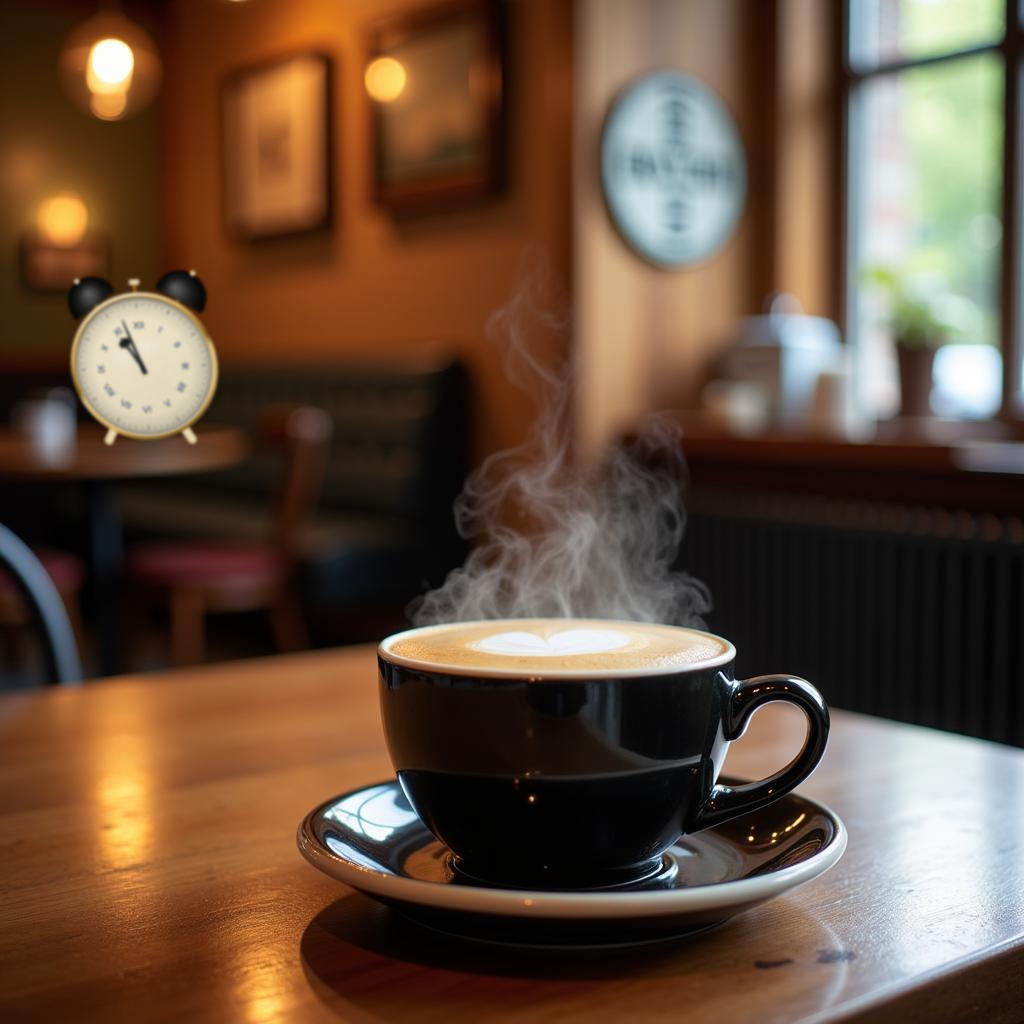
**10:57**
